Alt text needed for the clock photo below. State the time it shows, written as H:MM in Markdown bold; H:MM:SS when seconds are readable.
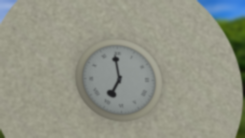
**6:59**
